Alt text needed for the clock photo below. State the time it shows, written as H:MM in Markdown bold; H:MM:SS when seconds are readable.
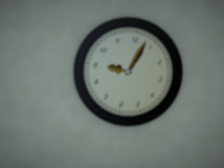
**9:03**
